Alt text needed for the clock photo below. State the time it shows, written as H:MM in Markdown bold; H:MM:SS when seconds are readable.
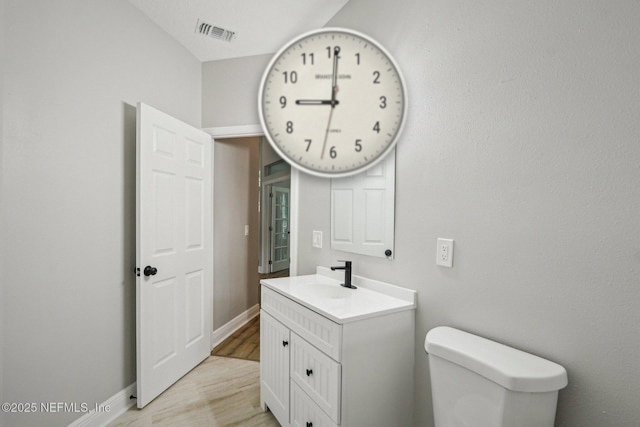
**9:00:32**
